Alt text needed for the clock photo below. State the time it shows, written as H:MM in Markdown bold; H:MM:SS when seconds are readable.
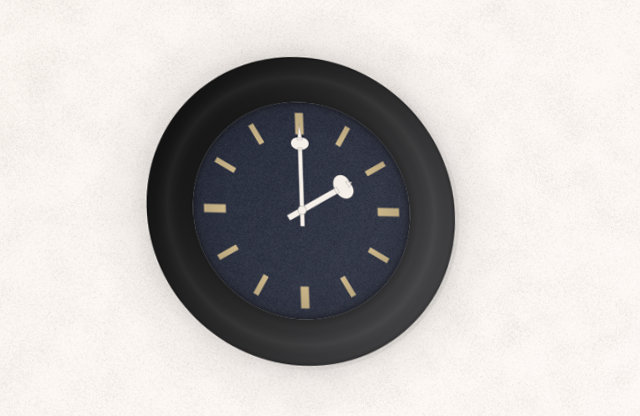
**2:00**
